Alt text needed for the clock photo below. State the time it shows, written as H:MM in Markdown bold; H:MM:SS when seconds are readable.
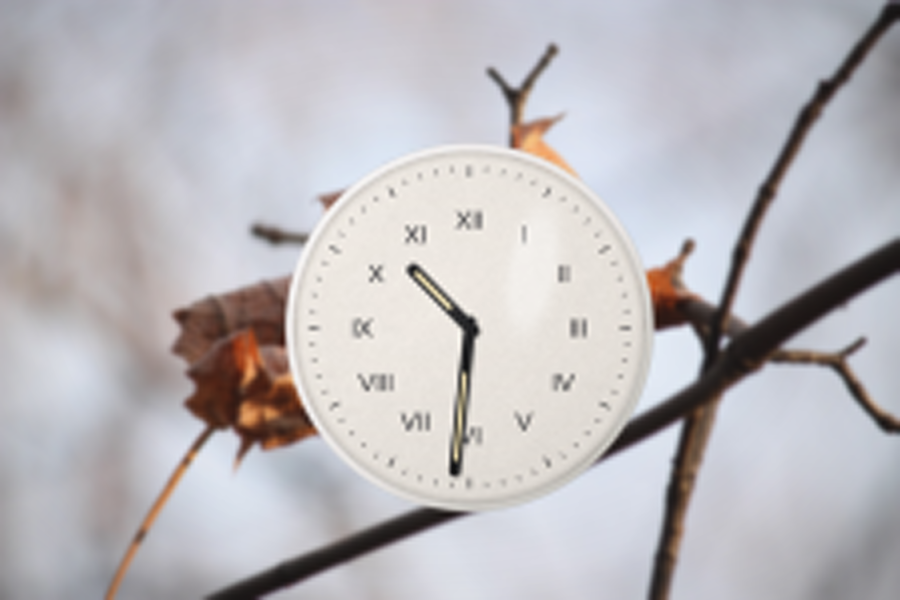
**10:31**
